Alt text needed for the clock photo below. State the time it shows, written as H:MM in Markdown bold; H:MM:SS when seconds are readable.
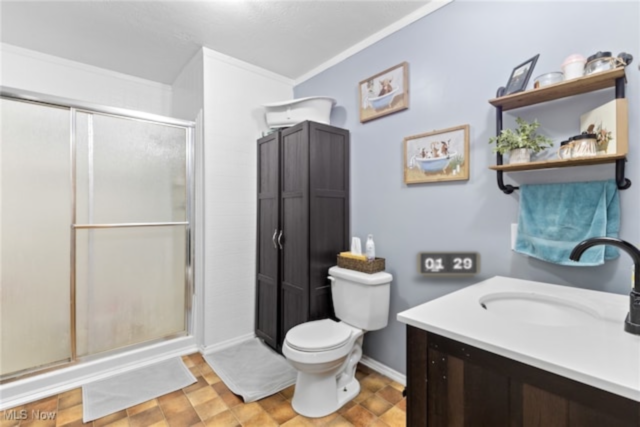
**1:29**
